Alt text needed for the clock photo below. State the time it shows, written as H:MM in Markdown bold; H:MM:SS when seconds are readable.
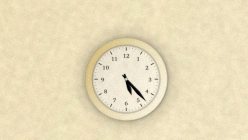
**5:23**
